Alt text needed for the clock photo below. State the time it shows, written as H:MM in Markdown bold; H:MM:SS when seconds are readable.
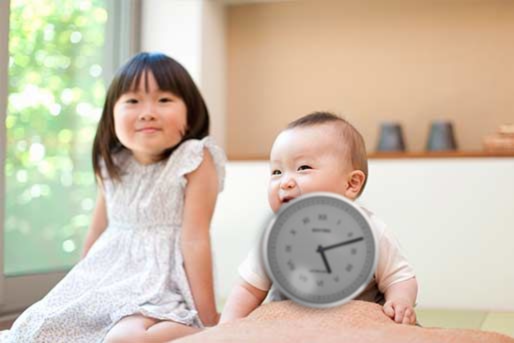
**5:12**
